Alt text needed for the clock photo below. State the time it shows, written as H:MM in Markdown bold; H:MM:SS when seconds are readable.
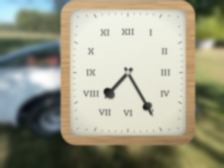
**7:25**
